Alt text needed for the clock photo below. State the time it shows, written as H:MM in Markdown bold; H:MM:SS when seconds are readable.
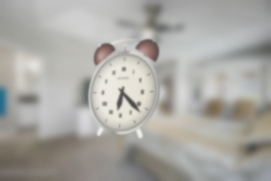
**6:22**
